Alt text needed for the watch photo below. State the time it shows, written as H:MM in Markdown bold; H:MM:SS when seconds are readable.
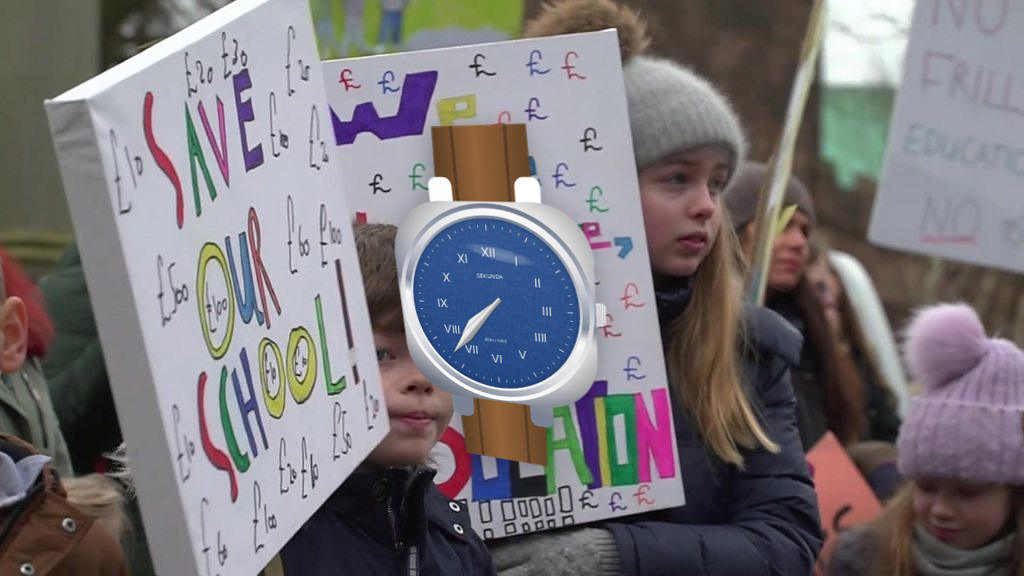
**7:37**
